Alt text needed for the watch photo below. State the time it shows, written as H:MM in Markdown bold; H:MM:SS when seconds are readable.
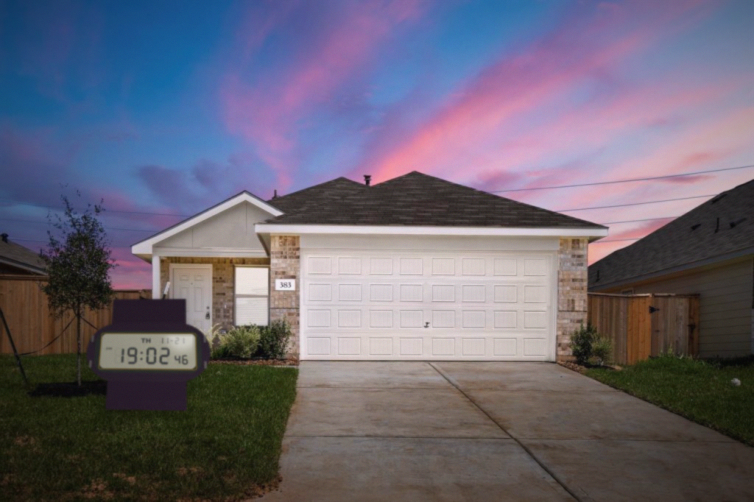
**19:02**
